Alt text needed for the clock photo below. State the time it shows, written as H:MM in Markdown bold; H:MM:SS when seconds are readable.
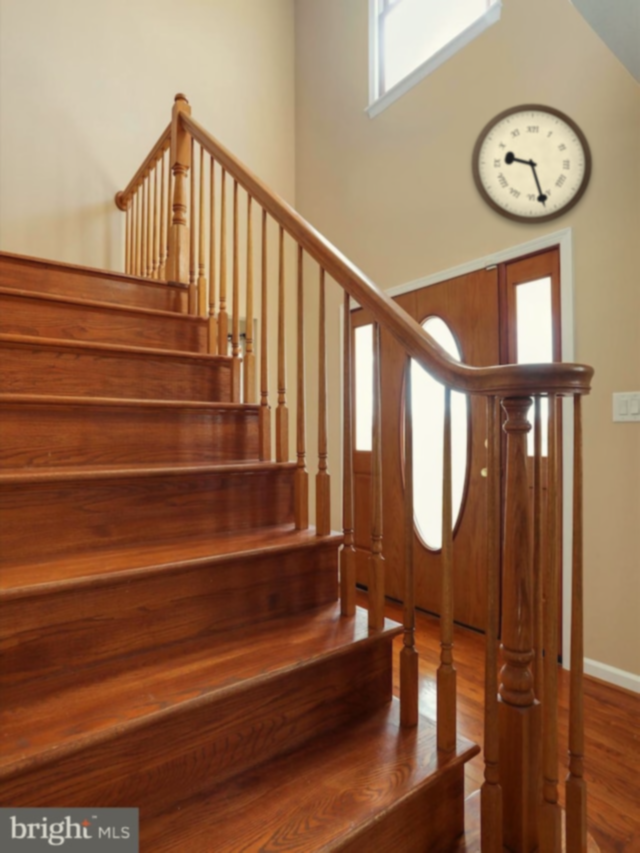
**9:27**
